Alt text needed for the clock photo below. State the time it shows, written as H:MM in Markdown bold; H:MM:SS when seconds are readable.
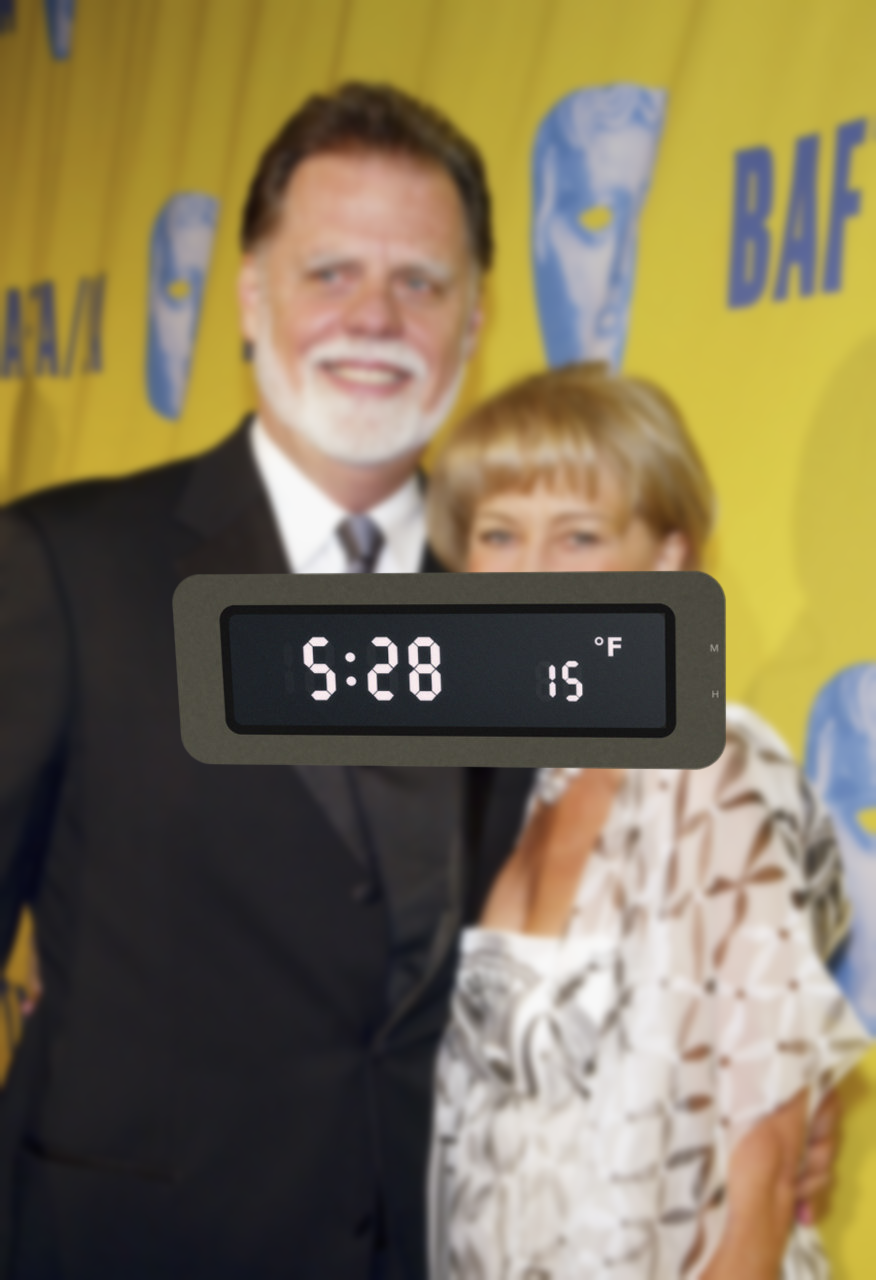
**5:28**
